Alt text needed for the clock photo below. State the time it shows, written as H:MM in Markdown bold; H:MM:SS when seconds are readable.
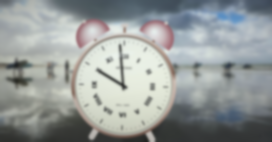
**9:59**
